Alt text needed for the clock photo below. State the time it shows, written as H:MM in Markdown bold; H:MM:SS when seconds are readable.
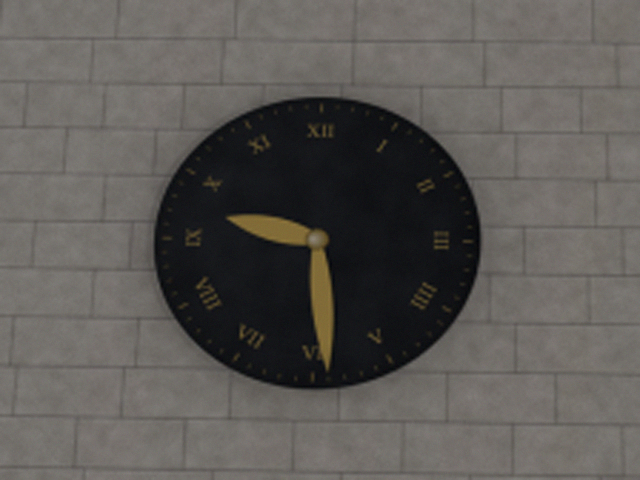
**9:29**
